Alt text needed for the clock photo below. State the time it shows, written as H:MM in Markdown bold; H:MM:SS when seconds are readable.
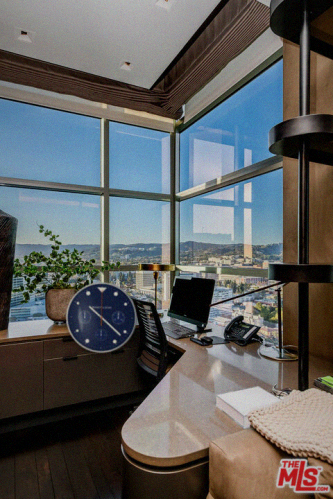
**10:22**
